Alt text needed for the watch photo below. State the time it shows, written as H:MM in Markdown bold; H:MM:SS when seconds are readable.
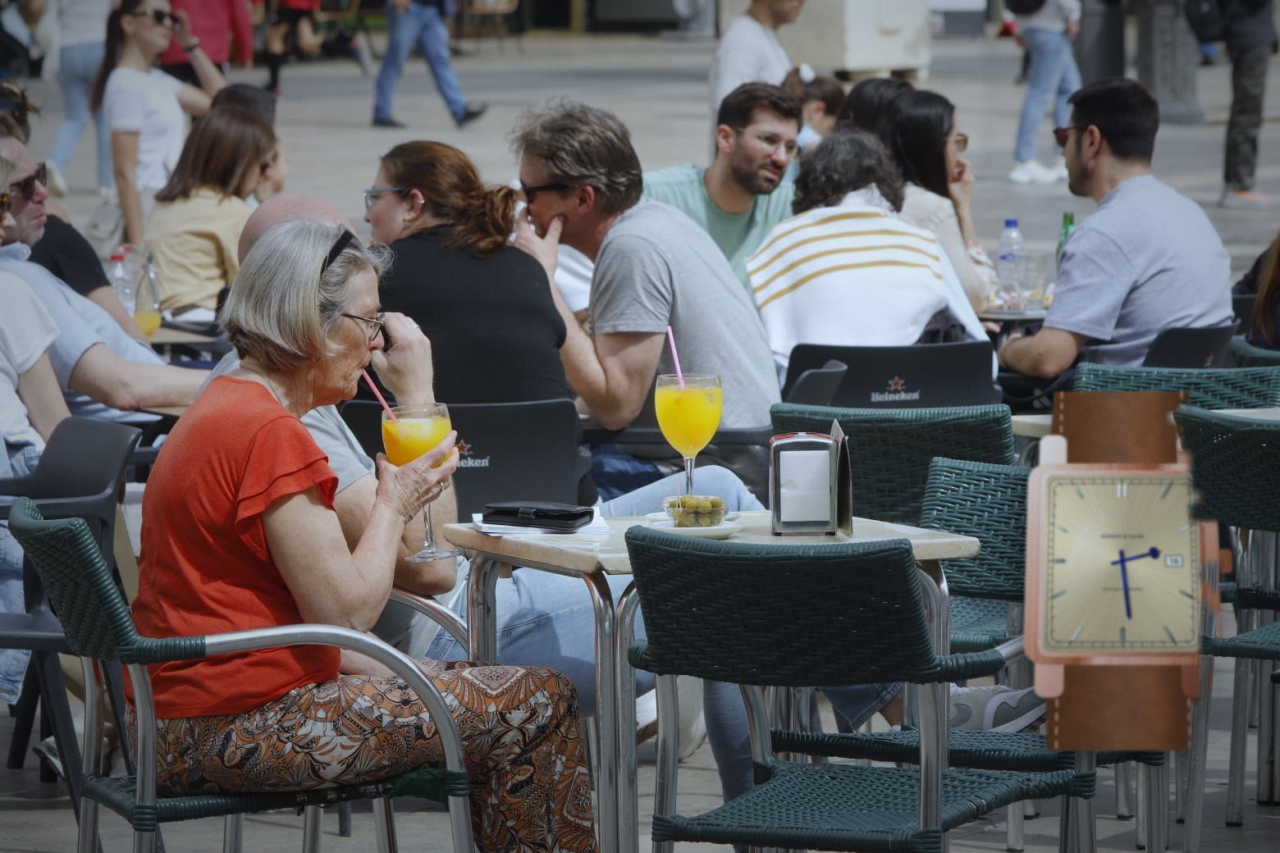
**2:29**
